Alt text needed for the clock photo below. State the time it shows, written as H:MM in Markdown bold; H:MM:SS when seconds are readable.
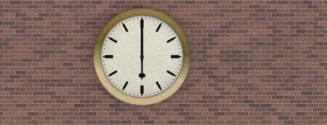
**6:00**
